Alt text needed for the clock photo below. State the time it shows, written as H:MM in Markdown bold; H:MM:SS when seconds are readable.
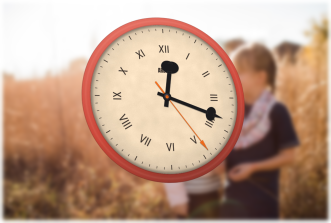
**12:18:24**
